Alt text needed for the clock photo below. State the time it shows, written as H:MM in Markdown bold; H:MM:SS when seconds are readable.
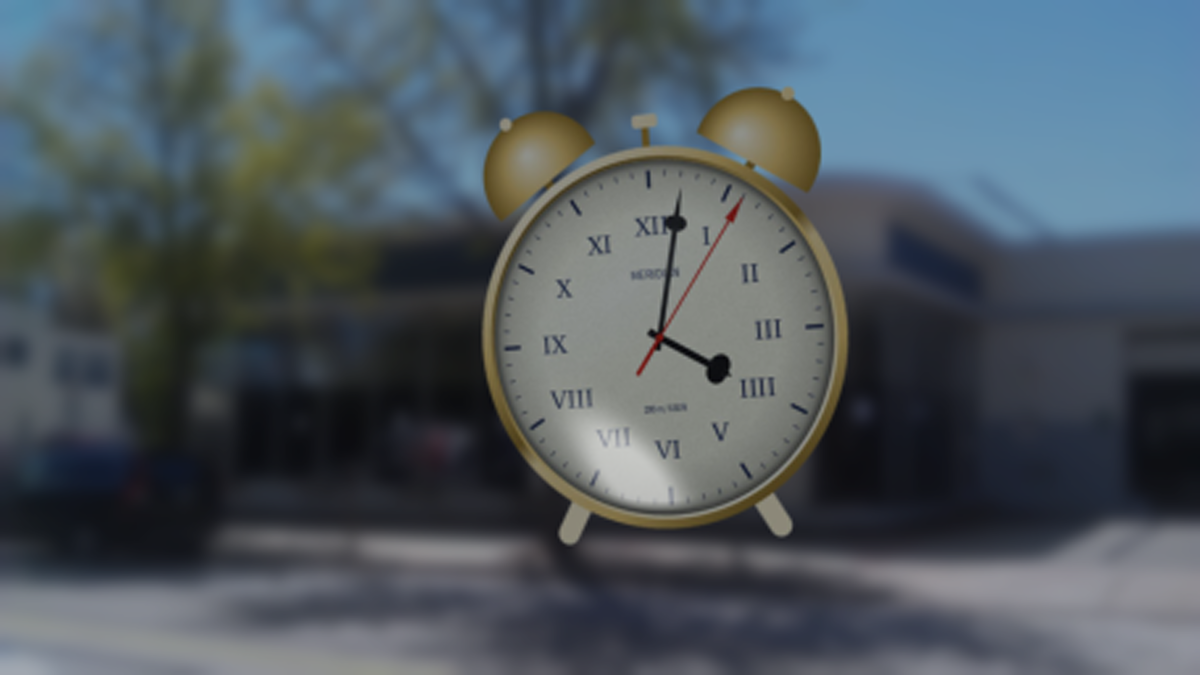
**4:02:06**
